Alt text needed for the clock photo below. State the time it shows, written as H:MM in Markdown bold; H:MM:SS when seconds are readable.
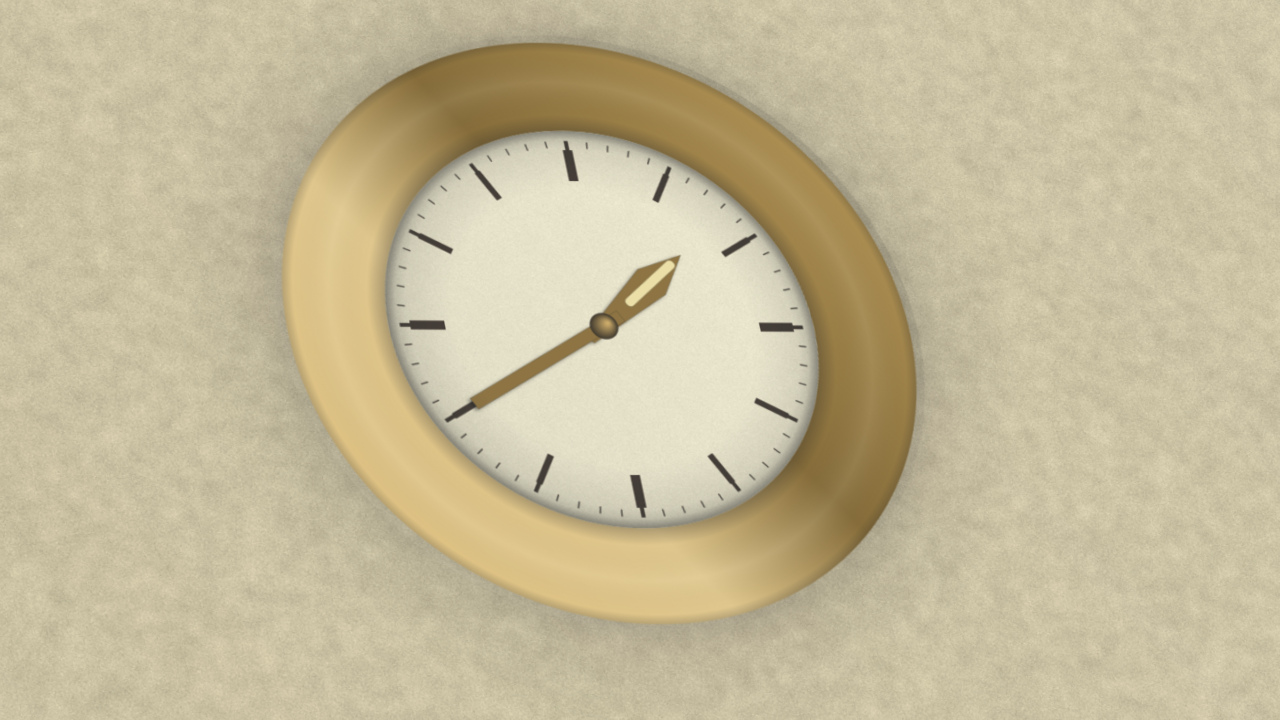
**1:40**
